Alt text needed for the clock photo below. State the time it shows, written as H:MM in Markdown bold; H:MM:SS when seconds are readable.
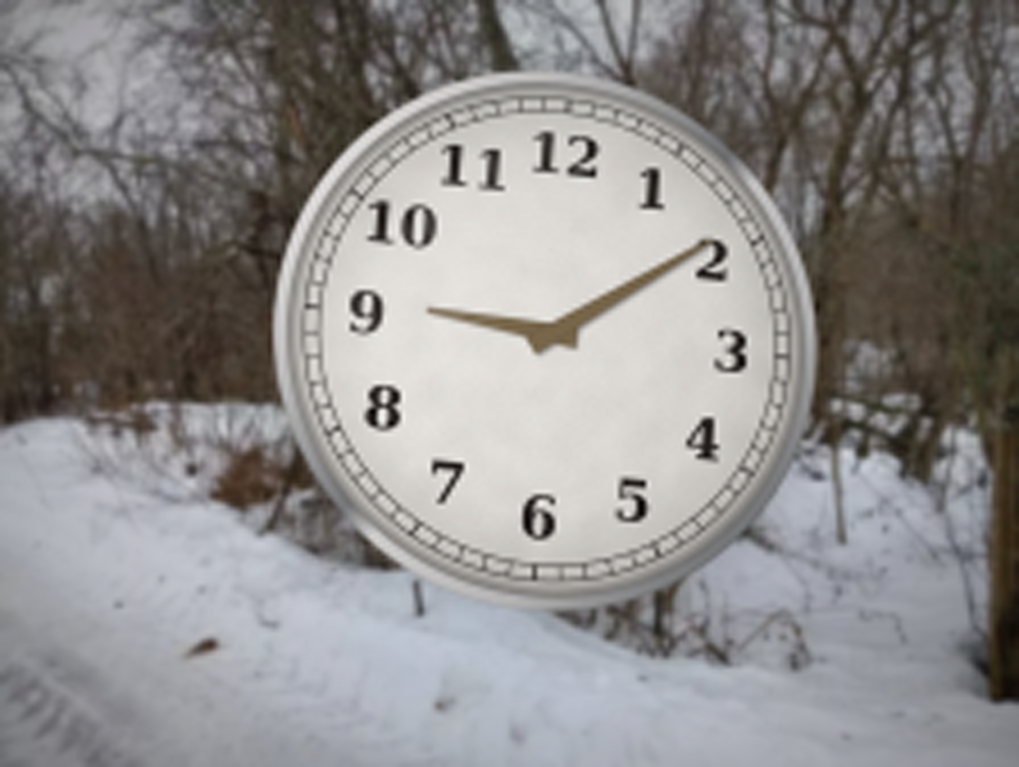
**9:09**
